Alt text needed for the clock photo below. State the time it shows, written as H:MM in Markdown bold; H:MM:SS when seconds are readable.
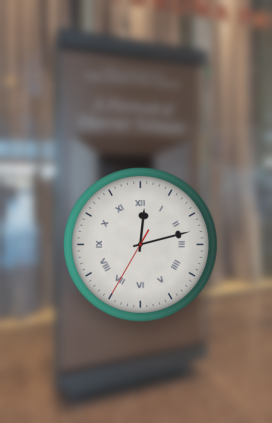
**12:12:35**
